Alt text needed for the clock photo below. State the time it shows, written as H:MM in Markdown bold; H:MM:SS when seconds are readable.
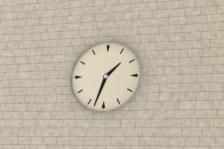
**1:33**
